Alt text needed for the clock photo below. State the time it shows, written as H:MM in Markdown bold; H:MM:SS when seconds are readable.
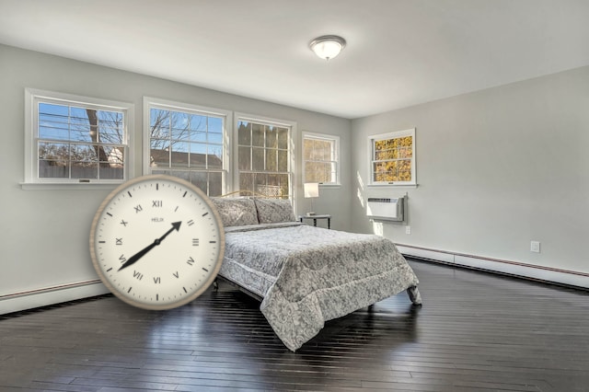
**1:39**
